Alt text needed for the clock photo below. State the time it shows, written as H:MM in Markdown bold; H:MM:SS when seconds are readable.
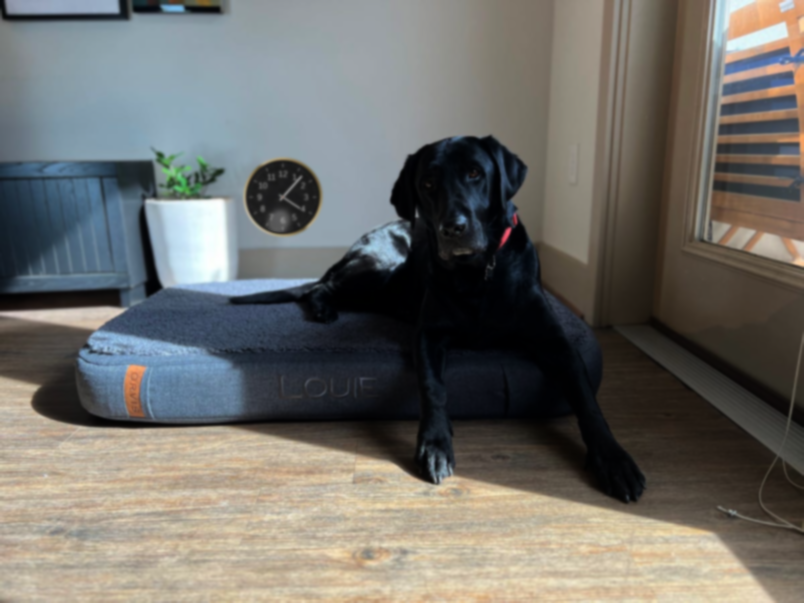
**4:07**
